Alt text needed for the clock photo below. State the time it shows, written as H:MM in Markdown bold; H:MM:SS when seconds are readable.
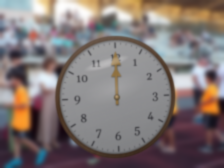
**12:00**
